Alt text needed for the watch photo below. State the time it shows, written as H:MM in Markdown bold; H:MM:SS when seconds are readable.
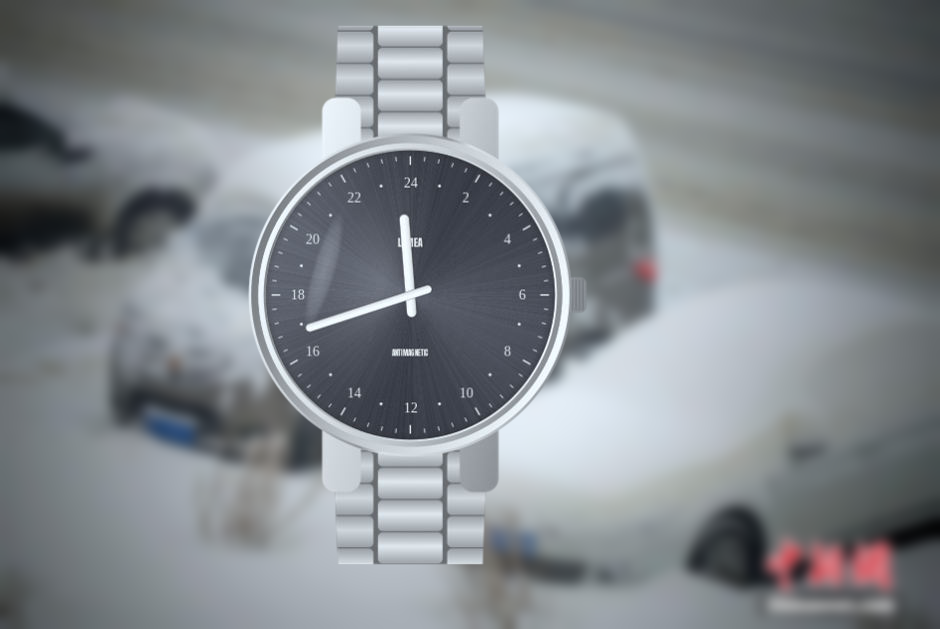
**23:42**
